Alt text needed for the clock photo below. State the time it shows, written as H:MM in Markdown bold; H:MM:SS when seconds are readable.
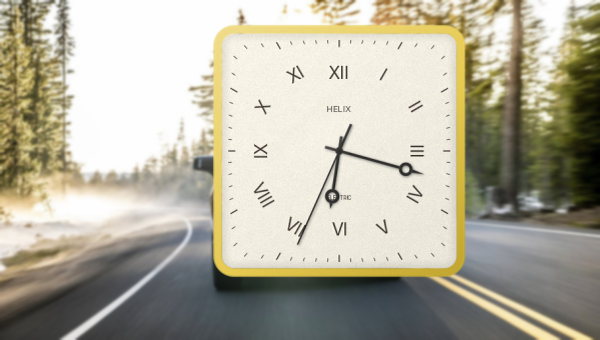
**6:17:34**
